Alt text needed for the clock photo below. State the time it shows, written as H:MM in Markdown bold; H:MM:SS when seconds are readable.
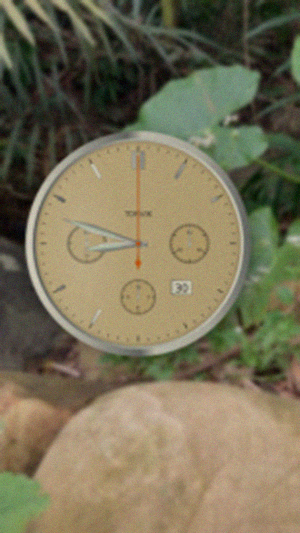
**8:48**
